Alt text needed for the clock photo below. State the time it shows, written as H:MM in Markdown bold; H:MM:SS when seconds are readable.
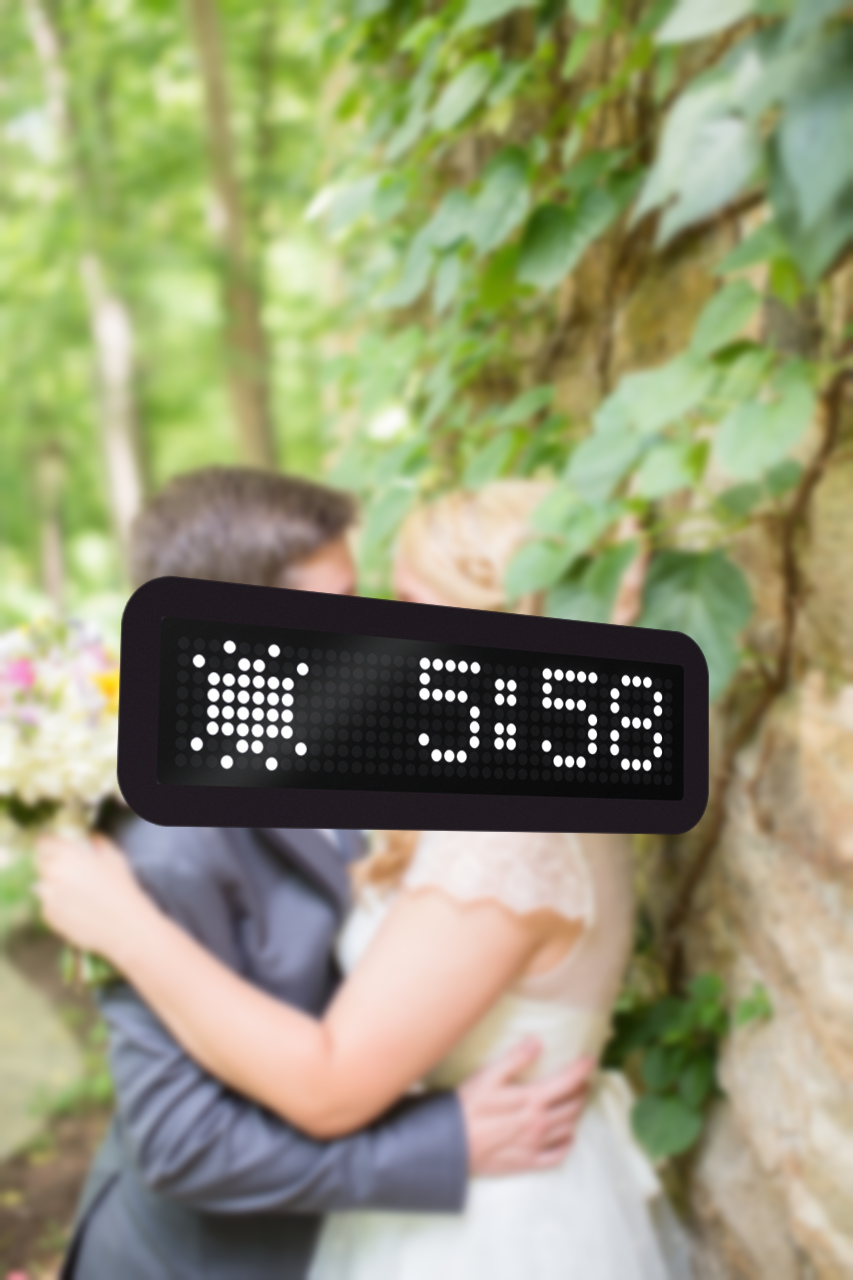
**5:58**
